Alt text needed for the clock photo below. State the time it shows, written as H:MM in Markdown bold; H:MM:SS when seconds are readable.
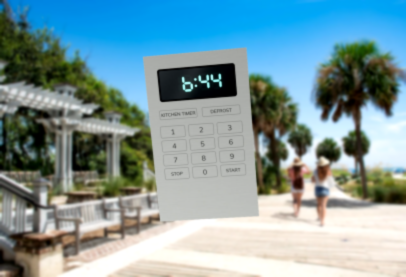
**6:44**
